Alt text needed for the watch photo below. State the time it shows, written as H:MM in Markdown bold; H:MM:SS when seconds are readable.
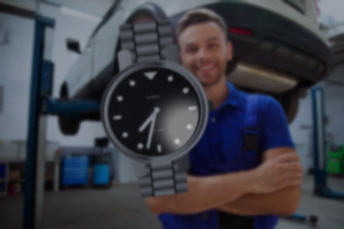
**7:33**
